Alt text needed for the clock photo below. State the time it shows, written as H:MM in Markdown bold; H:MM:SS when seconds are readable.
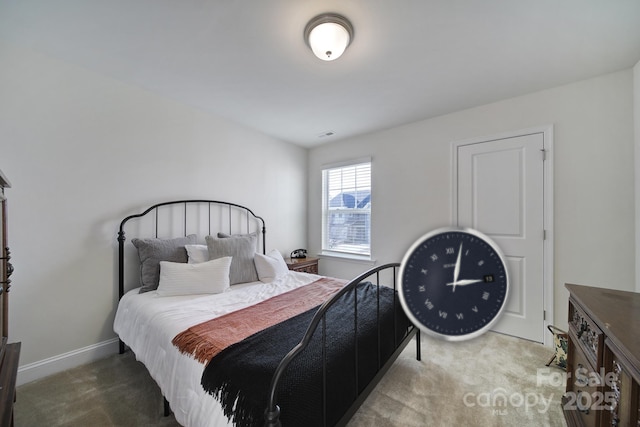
**3:03**
